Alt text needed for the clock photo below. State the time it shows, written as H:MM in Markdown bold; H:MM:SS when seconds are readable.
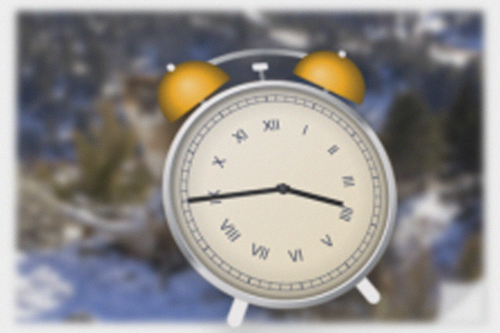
**3:45**
